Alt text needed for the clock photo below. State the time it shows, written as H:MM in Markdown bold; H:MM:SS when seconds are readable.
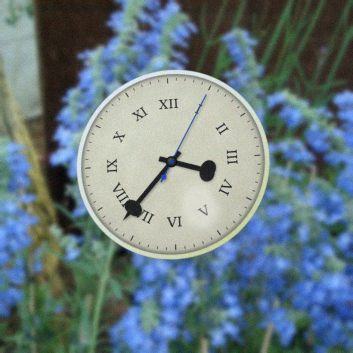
**3:37:05**
